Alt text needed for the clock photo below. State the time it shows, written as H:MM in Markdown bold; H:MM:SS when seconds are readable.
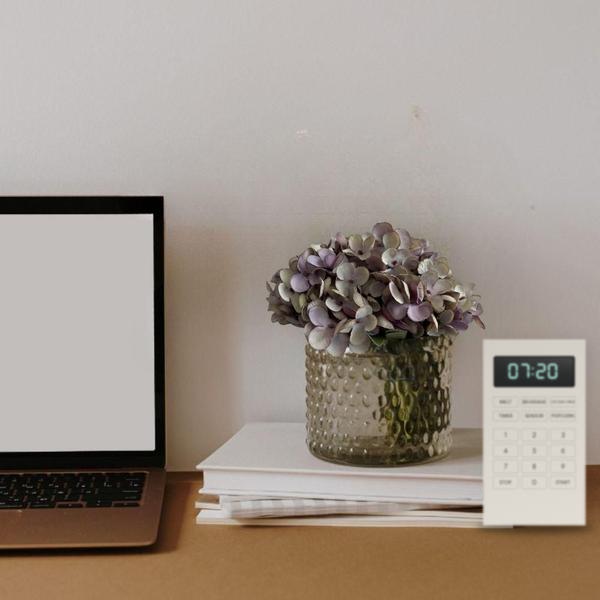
**7:20**
